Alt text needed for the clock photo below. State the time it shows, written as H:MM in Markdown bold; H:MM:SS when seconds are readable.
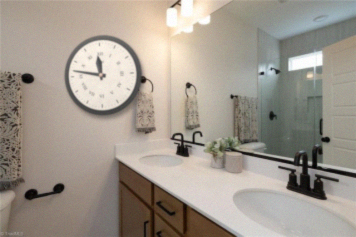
**11:47**
